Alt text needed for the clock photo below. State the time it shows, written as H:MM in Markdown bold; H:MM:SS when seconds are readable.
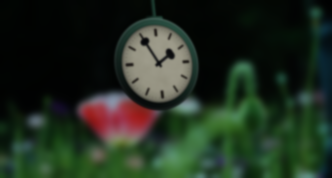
**1:55**
